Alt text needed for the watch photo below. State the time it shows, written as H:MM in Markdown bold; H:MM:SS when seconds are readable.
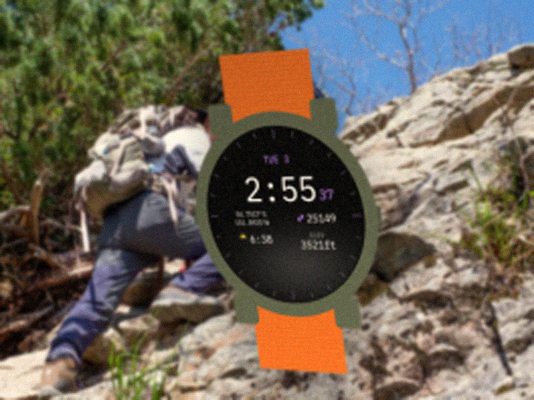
**2:55**
